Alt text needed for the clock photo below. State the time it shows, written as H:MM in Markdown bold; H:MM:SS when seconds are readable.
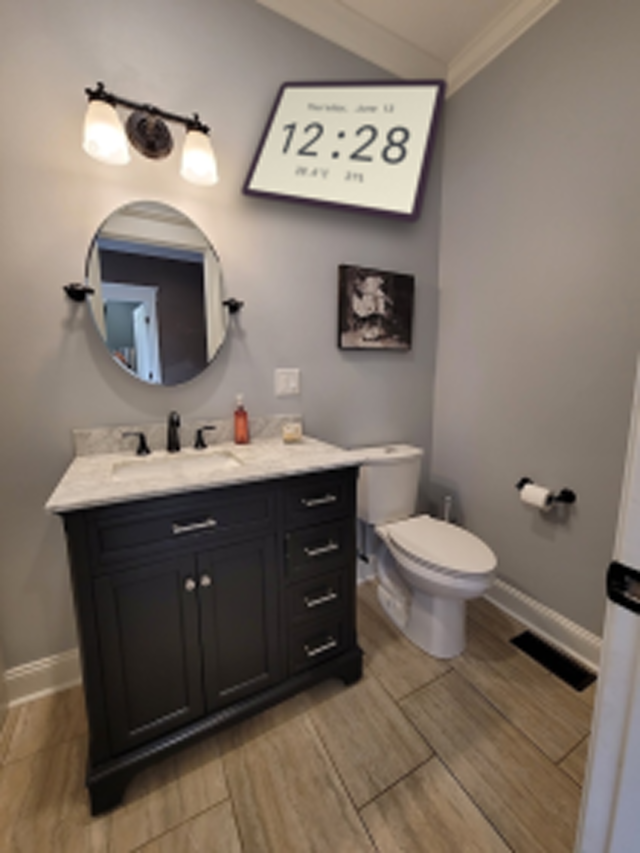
**12:28**
